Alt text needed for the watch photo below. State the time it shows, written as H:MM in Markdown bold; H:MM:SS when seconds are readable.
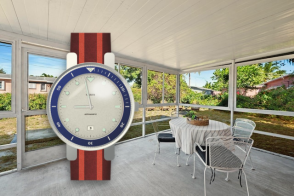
**8:58**
